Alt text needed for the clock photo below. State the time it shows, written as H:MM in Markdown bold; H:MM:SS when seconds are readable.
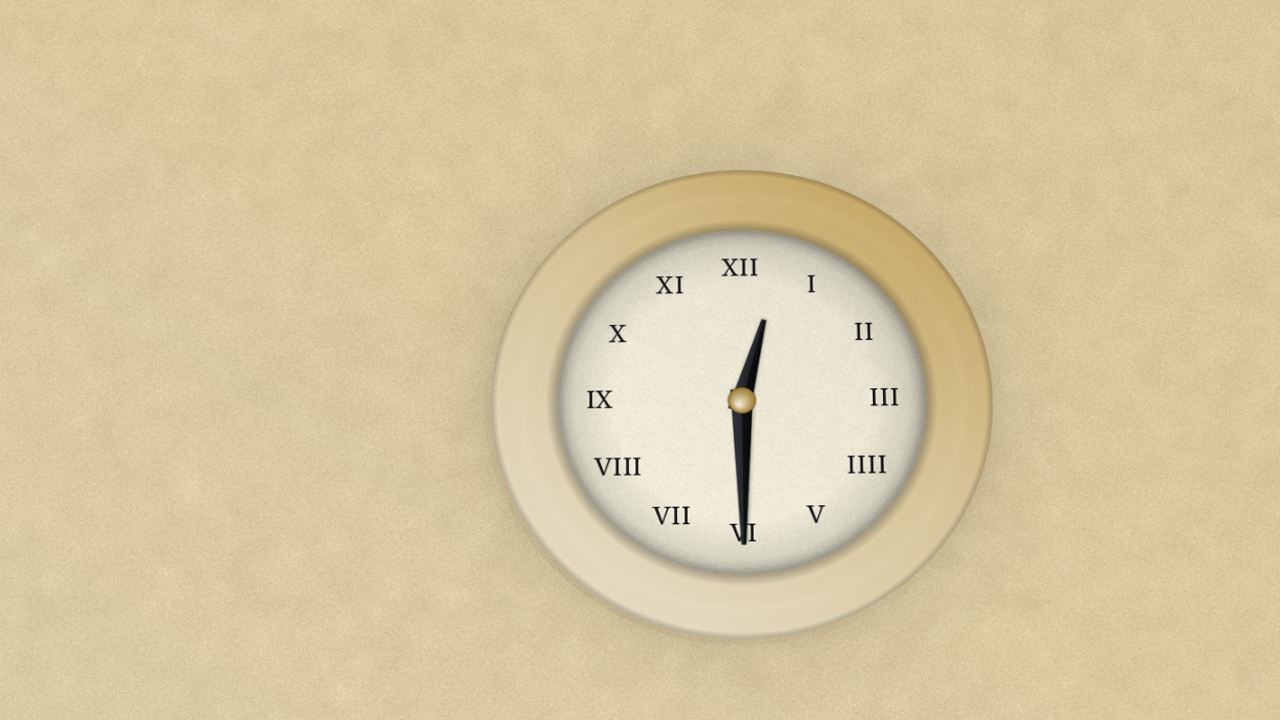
**12:30**
